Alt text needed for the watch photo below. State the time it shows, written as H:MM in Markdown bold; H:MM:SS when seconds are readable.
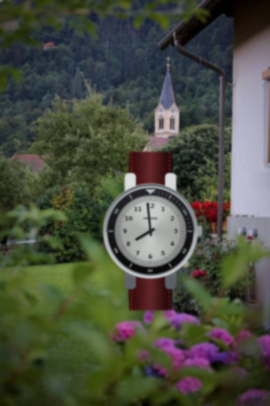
**7:59**
